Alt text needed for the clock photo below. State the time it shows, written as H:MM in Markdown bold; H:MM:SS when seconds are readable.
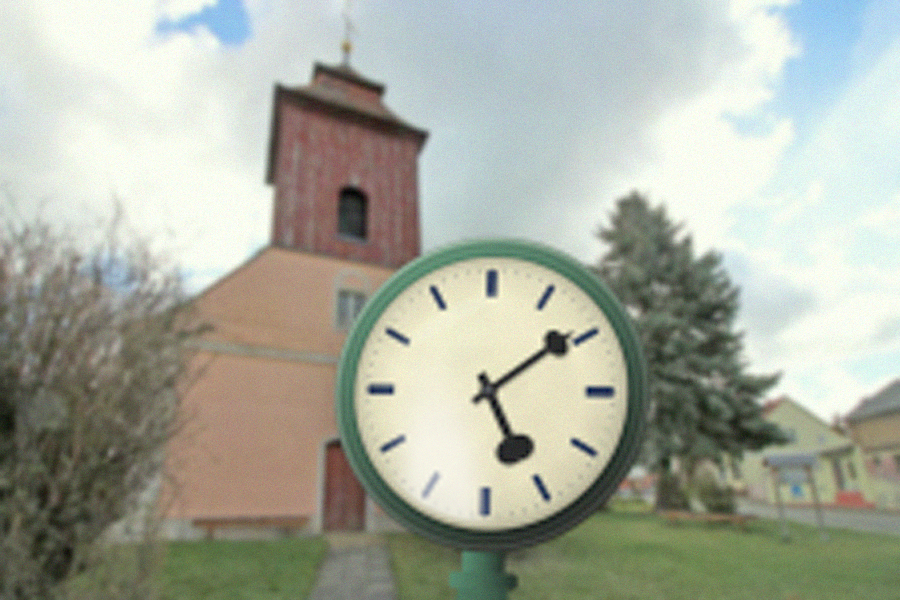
**5:09**
